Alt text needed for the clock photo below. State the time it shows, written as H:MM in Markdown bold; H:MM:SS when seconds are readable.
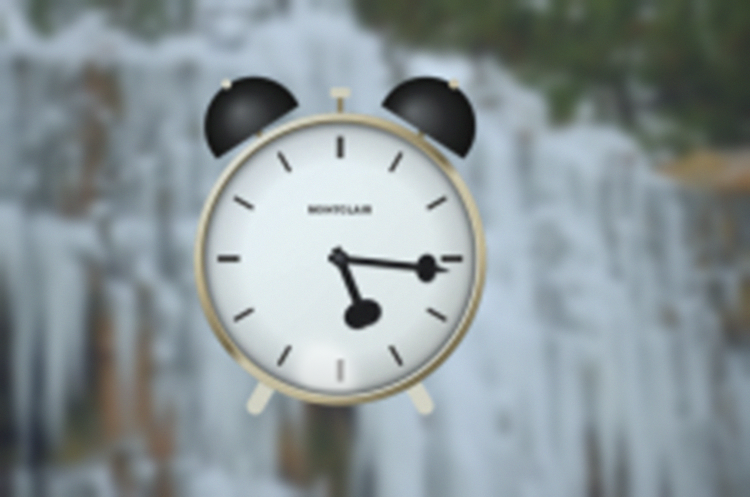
**5:16**
